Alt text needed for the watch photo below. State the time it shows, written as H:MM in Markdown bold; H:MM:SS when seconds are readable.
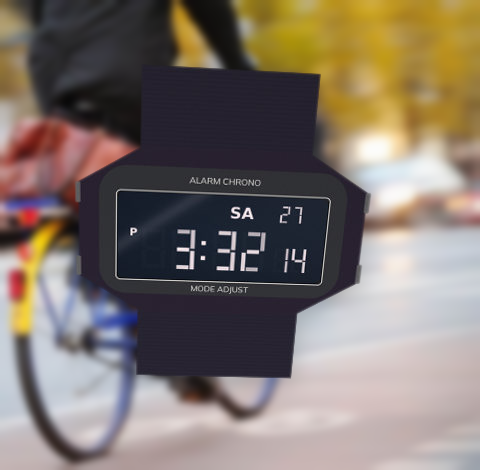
**3:32:14**
